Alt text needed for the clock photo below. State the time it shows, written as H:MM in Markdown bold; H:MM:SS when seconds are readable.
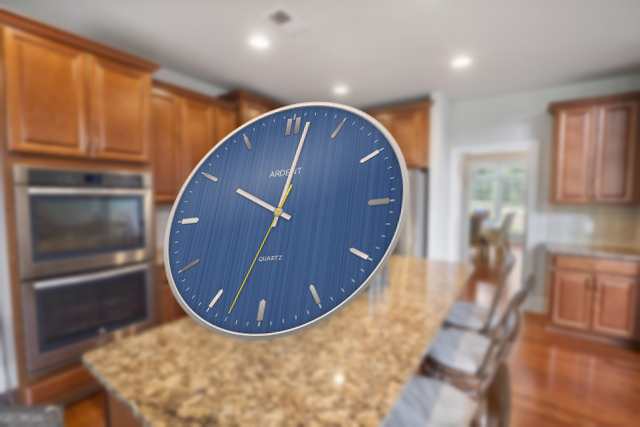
**10:01:33**
